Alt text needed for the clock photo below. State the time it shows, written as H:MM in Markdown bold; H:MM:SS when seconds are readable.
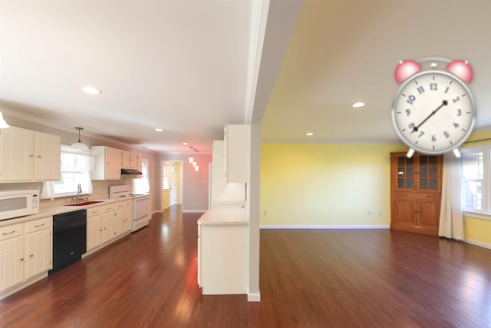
**1:38**
